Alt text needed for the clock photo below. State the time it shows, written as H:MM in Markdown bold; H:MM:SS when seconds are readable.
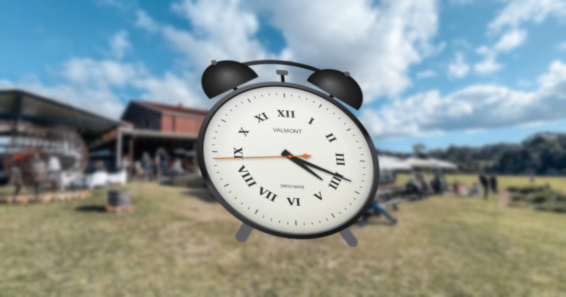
**4:18:44**
